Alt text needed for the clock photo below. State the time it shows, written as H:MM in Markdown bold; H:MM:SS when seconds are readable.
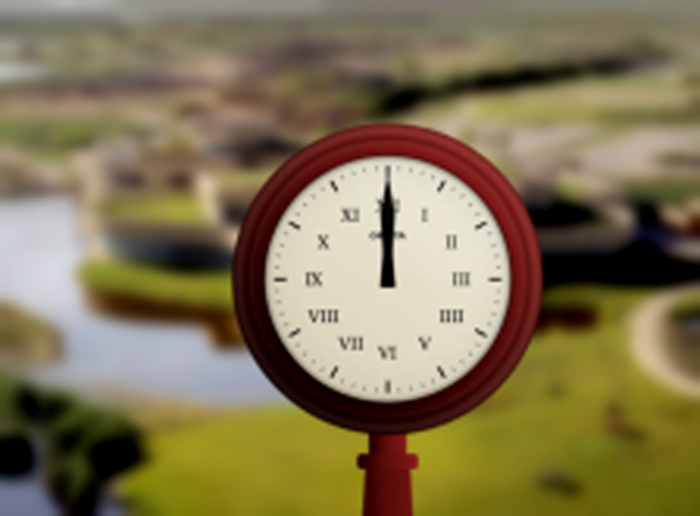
**12:00**
